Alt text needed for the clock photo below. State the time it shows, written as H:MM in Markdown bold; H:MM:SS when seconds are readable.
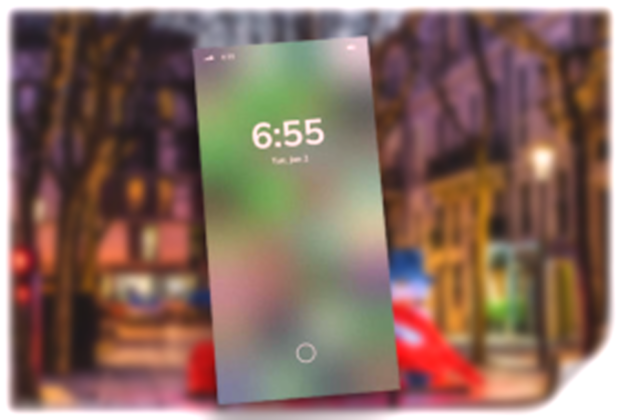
**6:55**
